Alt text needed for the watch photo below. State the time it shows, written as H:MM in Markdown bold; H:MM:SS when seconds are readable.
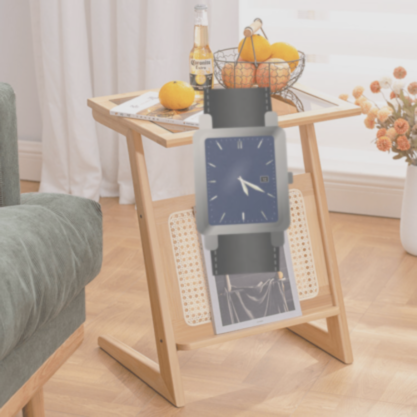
**5:20**
